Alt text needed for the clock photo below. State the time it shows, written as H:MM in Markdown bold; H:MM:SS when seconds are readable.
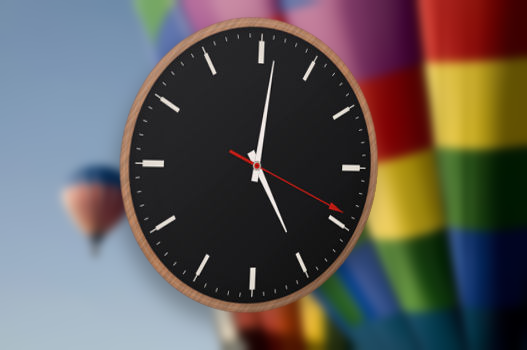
**5:01:19**
